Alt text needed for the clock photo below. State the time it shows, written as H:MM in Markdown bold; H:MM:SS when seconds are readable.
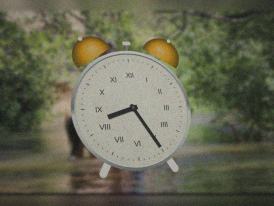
**8:25**
